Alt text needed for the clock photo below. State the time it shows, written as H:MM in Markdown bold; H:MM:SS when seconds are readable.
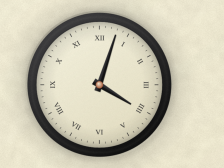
**4:03**
